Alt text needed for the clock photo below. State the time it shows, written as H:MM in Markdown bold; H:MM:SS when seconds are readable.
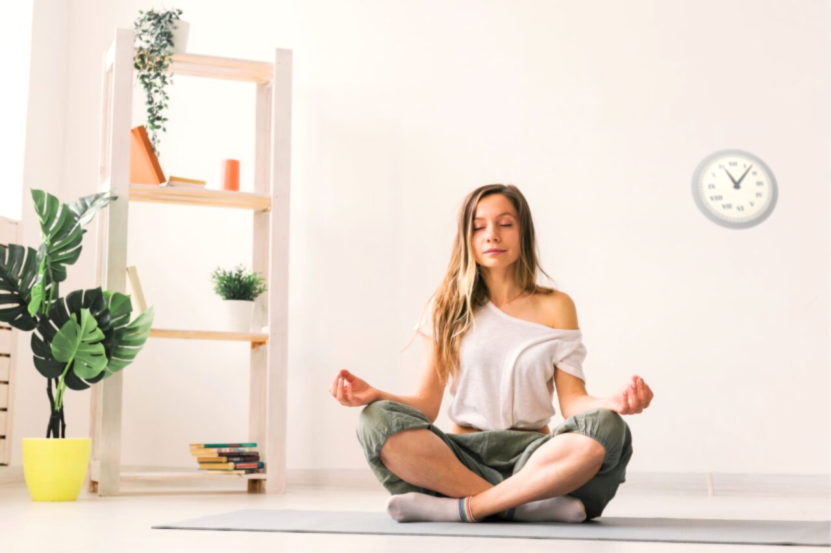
**11:07**
